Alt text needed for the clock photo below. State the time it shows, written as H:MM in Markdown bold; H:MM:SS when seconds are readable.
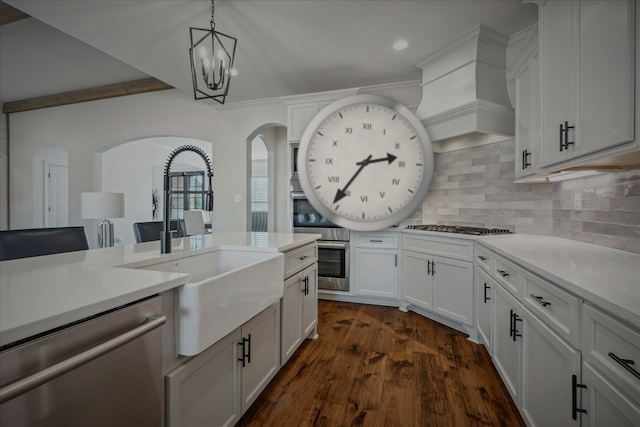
**2:36**
